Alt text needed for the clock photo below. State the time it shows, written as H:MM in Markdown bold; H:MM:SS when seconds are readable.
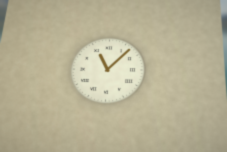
**11:07**
